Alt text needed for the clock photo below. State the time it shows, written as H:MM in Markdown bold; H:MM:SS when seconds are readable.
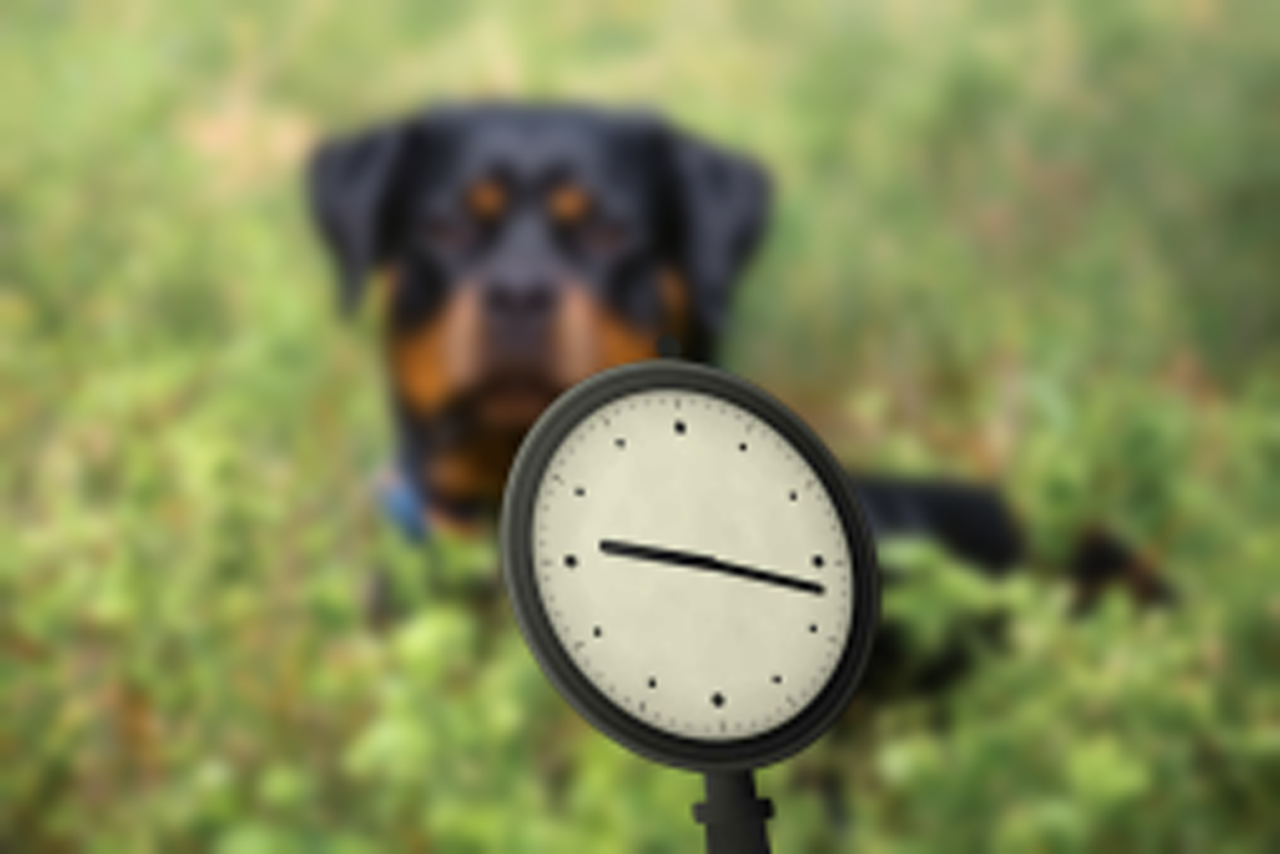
**9:17**
